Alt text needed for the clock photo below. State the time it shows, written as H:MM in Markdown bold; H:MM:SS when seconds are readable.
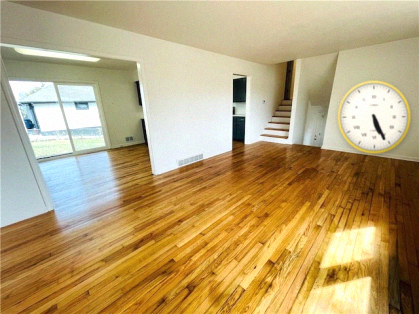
**5:26**
